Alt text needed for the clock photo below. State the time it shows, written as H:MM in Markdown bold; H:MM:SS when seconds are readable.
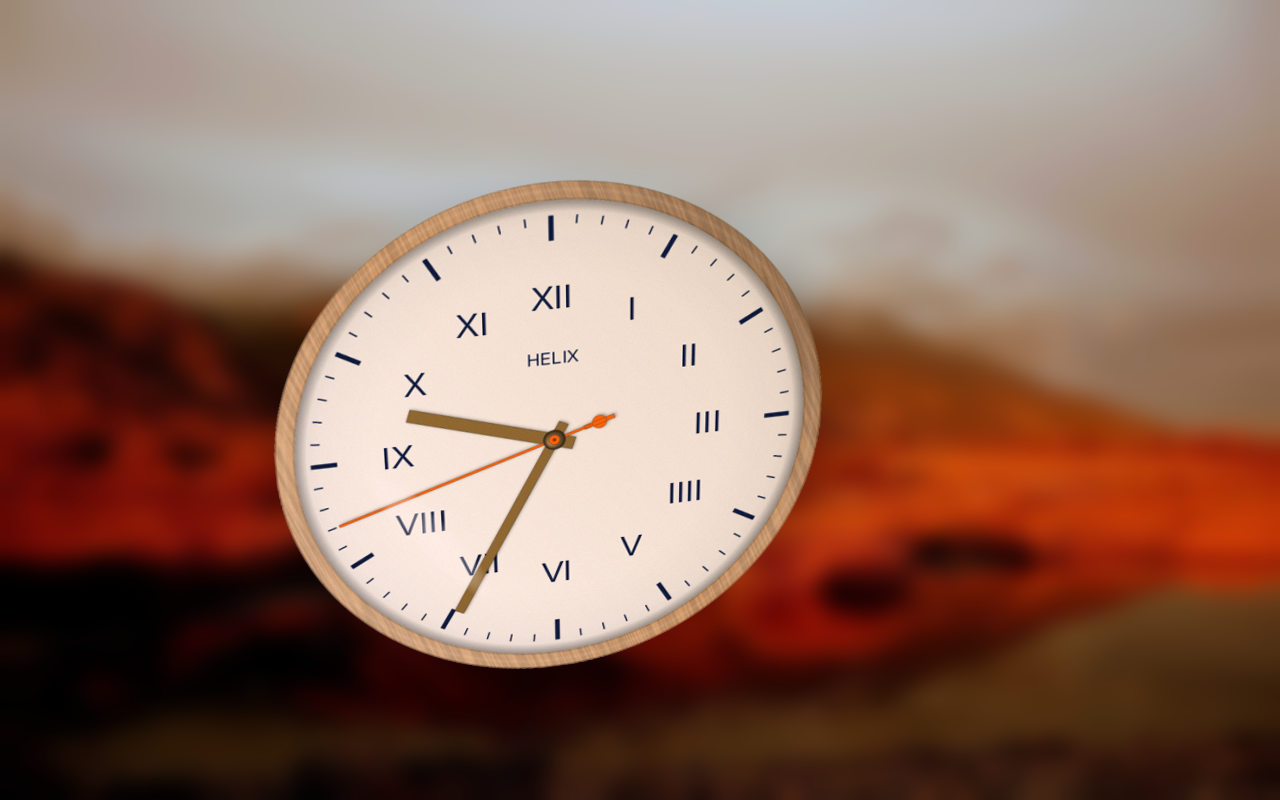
**9:34:42**
